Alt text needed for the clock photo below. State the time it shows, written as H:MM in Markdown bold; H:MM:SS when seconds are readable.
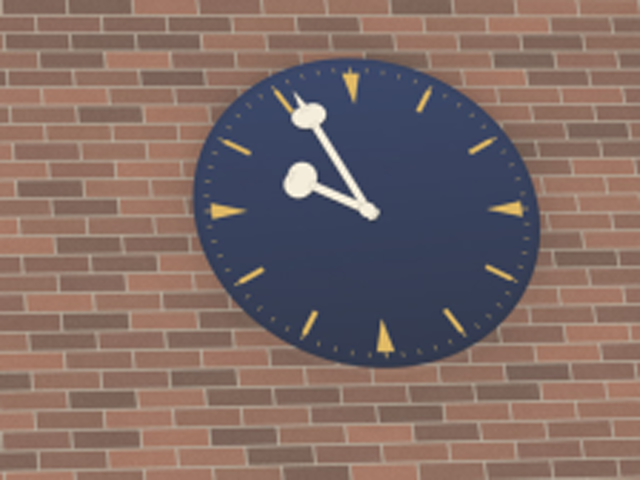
**9:56**
